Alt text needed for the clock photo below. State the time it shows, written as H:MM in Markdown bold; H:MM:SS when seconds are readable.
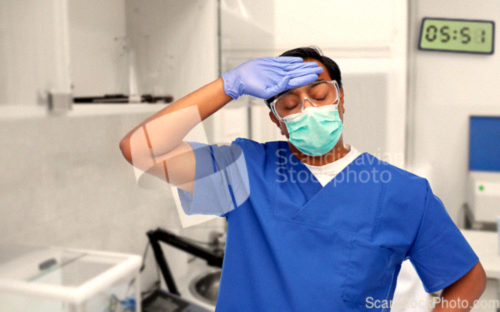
**5:51**
